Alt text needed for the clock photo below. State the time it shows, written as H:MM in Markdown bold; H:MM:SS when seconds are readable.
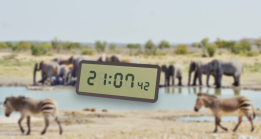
**21:07:42**
